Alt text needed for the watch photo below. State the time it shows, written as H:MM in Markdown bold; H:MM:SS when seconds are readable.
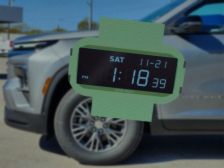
**1:18:39**
